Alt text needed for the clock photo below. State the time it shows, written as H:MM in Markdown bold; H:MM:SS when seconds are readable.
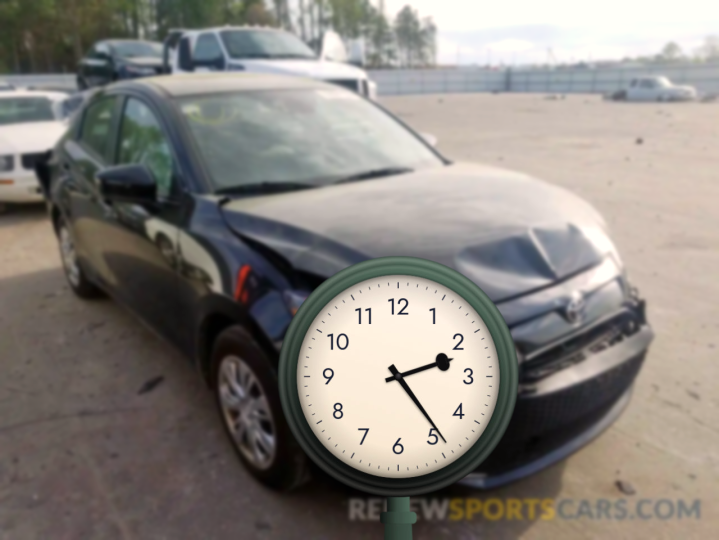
**2:24**
